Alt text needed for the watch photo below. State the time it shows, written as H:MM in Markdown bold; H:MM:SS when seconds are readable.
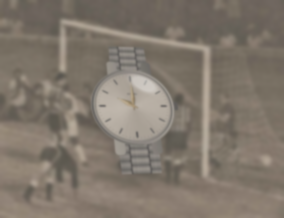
**10:00**
